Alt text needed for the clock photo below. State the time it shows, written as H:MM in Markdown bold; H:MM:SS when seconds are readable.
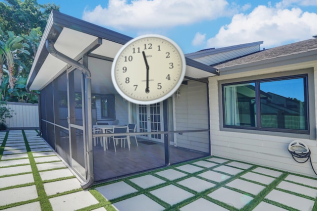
**11:30**
